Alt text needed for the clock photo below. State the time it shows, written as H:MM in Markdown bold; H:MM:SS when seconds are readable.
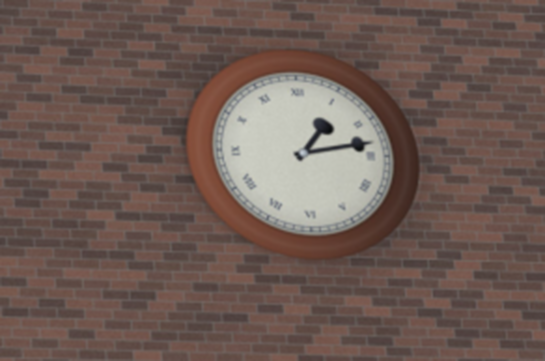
**1:13**
